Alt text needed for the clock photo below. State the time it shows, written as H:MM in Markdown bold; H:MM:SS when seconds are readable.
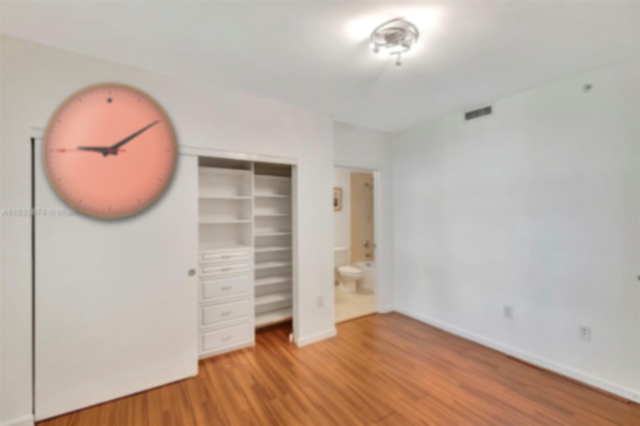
**9:09:45**
